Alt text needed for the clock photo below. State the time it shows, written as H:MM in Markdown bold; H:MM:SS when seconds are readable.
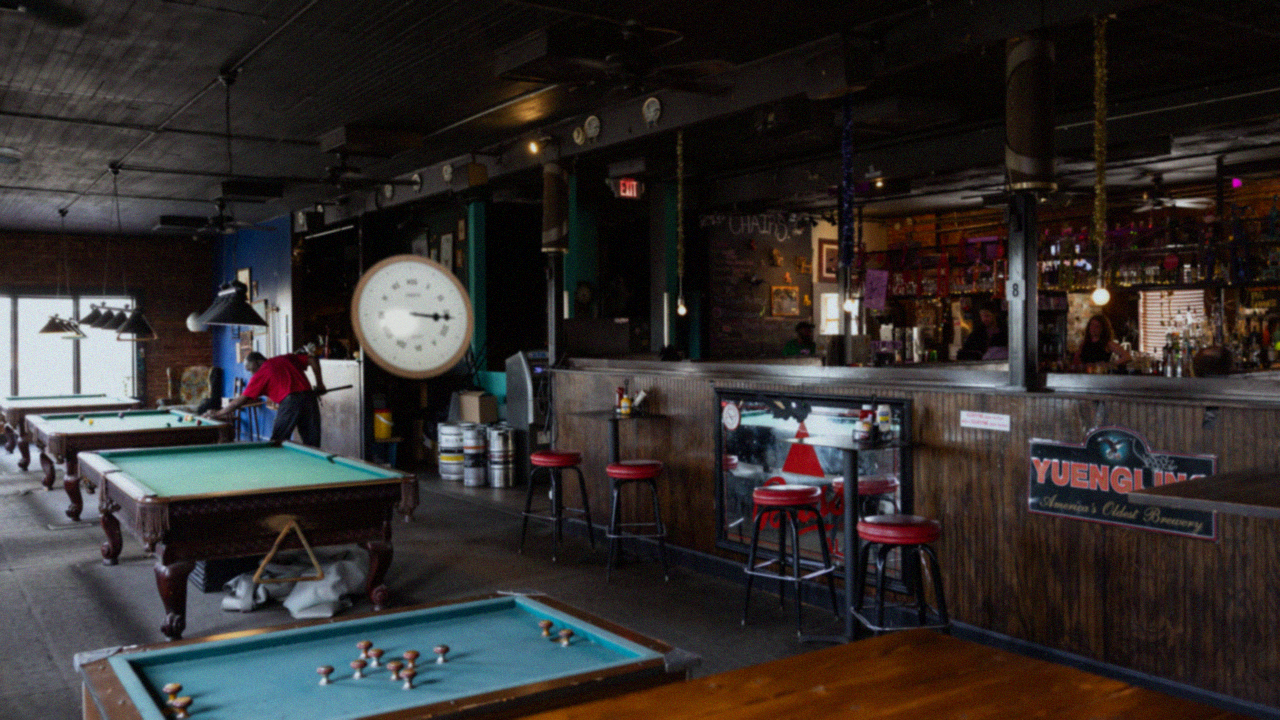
**3:16**
